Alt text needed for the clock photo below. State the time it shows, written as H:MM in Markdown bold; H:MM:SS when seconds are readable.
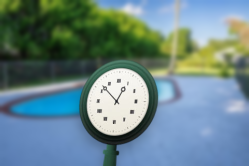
**12:52**
